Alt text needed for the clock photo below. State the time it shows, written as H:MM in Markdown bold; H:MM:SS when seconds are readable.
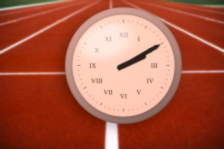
**2:10**
